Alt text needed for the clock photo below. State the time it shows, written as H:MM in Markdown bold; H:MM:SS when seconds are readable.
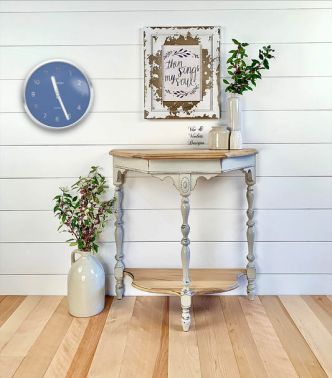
**11:26**
